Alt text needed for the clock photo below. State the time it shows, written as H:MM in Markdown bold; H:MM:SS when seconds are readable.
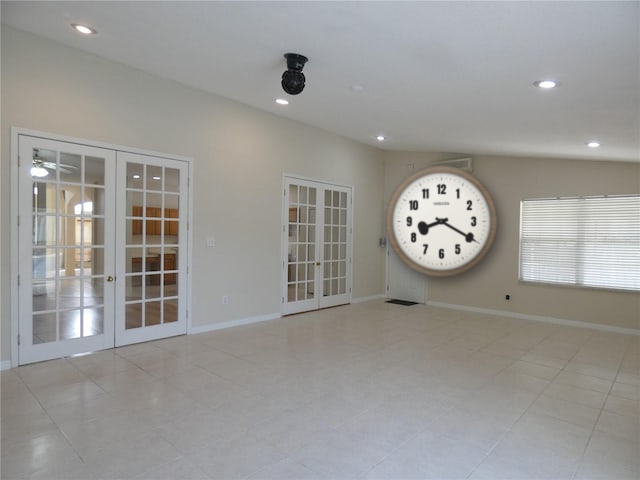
**8:20**
